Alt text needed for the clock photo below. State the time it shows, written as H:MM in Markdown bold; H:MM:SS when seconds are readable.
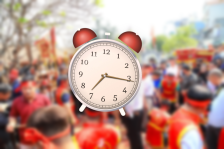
**7:16**
